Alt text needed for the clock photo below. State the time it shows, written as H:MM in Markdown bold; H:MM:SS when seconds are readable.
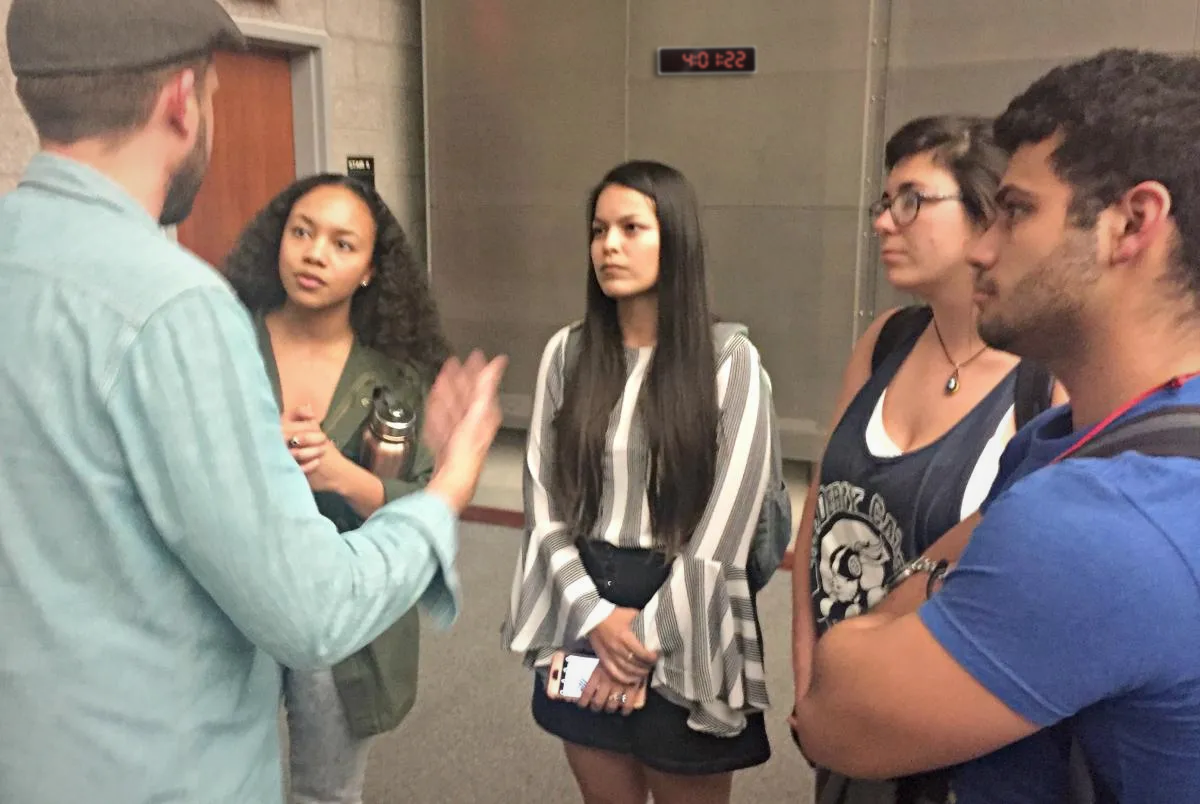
**4:01:22**
